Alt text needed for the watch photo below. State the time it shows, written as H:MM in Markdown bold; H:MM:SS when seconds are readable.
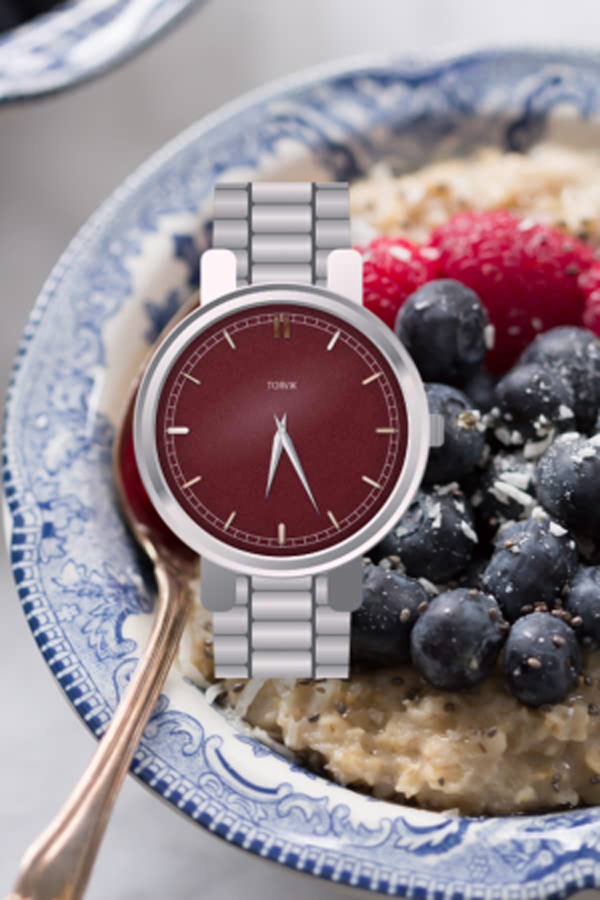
**6:26**
